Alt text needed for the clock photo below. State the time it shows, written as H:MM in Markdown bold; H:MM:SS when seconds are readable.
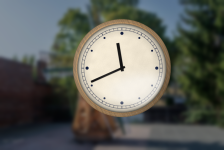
**11:41**
